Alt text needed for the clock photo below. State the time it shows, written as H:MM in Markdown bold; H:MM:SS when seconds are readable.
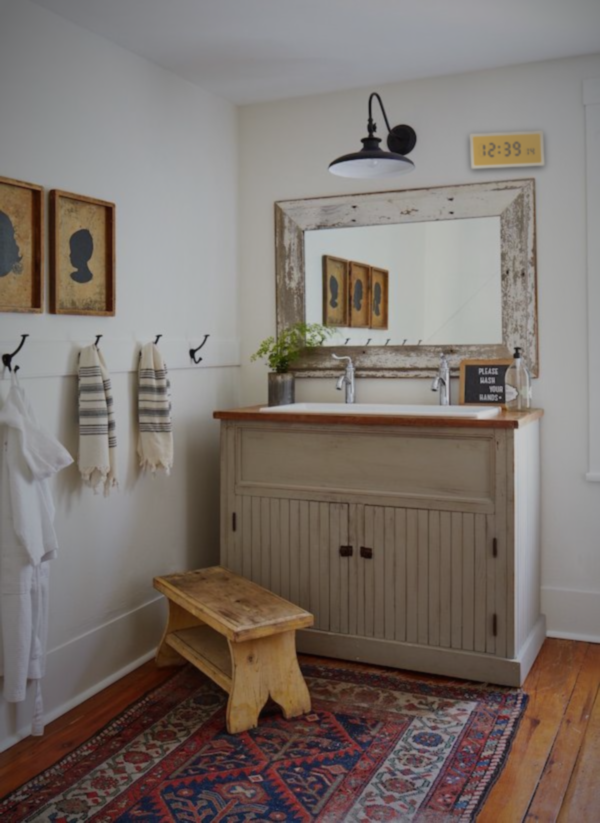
**12:39**
